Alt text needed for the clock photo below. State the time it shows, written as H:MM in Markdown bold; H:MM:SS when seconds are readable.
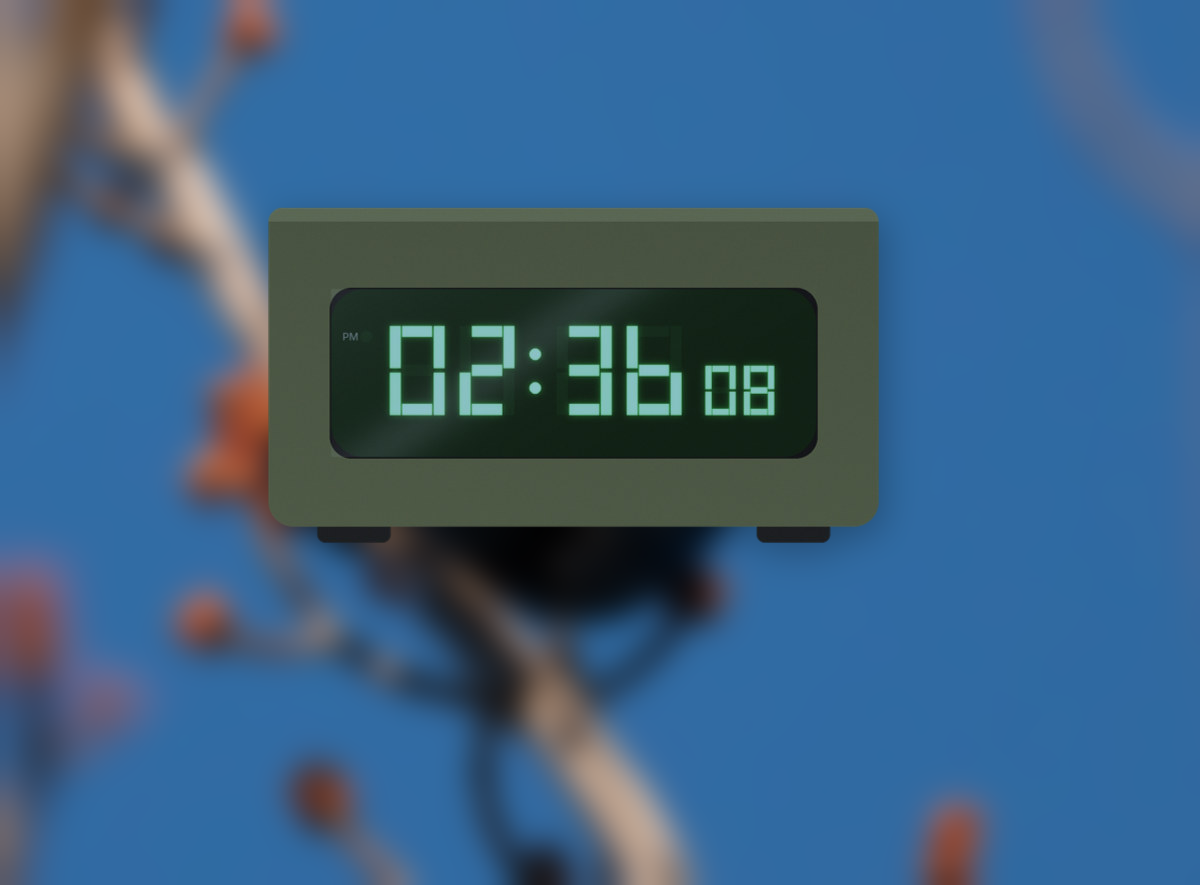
**2:36:08**
